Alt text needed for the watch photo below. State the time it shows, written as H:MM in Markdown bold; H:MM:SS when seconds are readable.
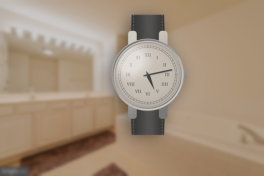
**5:13**
